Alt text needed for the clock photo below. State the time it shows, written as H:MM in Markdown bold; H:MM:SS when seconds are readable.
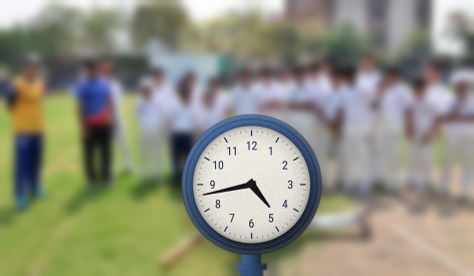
**4:43**
